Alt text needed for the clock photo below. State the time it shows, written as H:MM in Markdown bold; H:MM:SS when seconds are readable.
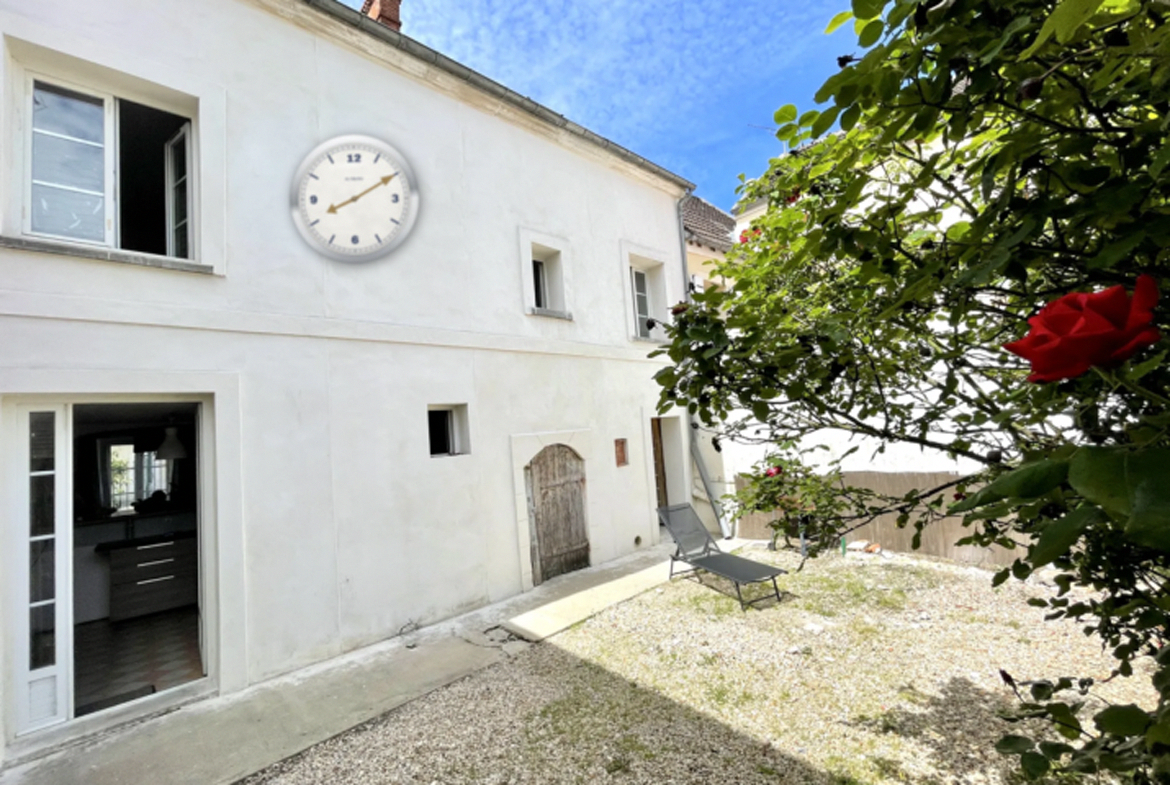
**8:10**
